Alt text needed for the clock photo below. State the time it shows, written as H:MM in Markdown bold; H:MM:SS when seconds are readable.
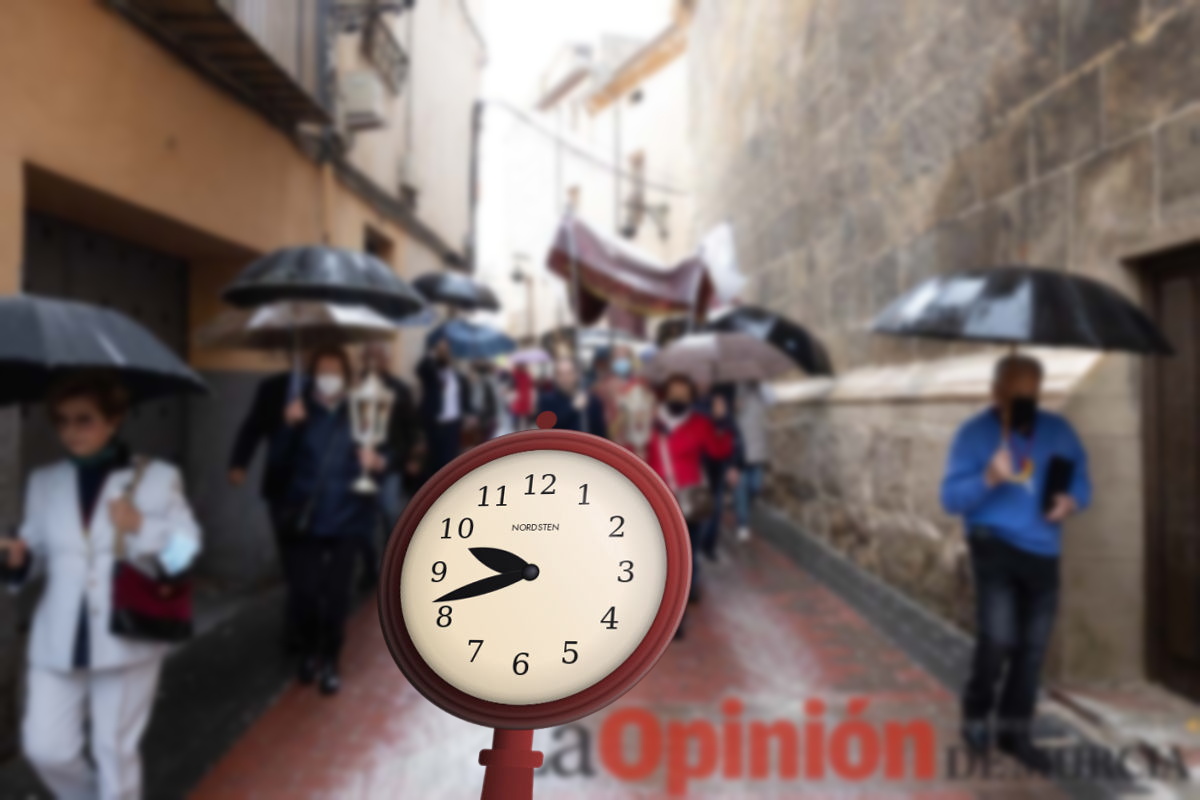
**9:42**
